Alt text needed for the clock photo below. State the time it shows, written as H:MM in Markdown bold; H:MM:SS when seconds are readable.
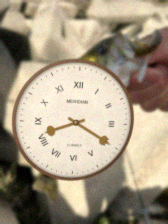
**8:20**
